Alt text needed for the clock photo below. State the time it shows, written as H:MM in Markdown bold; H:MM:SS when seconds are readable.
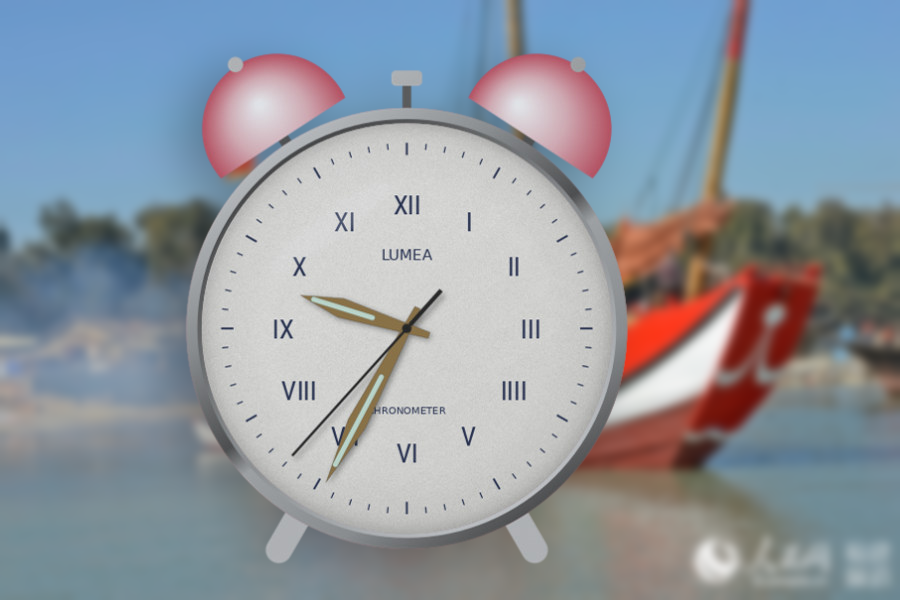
**9:34:37**
